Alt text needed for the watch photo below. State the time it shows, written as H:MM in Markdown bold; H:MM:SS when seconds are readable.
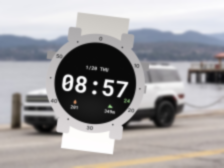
**8:57**
